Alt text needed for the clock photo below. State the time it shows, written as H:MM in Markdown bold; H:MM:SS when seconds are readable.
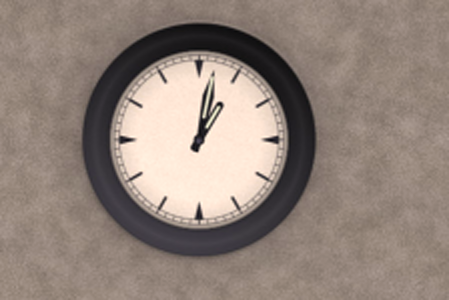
**1:02**
